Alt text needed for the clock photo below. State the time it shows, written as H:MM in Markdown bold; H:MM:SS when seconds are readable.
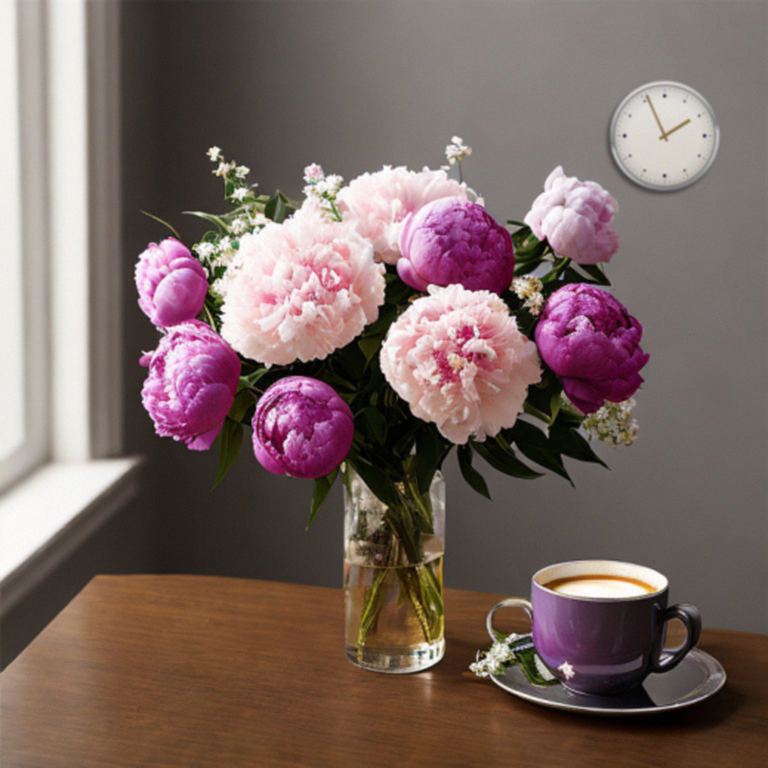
**1:56**
